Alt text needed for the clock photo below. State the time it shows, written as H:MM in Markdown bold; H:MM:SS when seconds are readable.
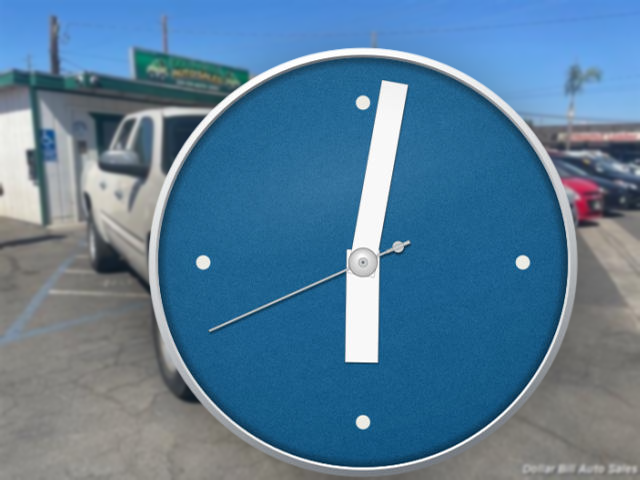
**6:01:41**
